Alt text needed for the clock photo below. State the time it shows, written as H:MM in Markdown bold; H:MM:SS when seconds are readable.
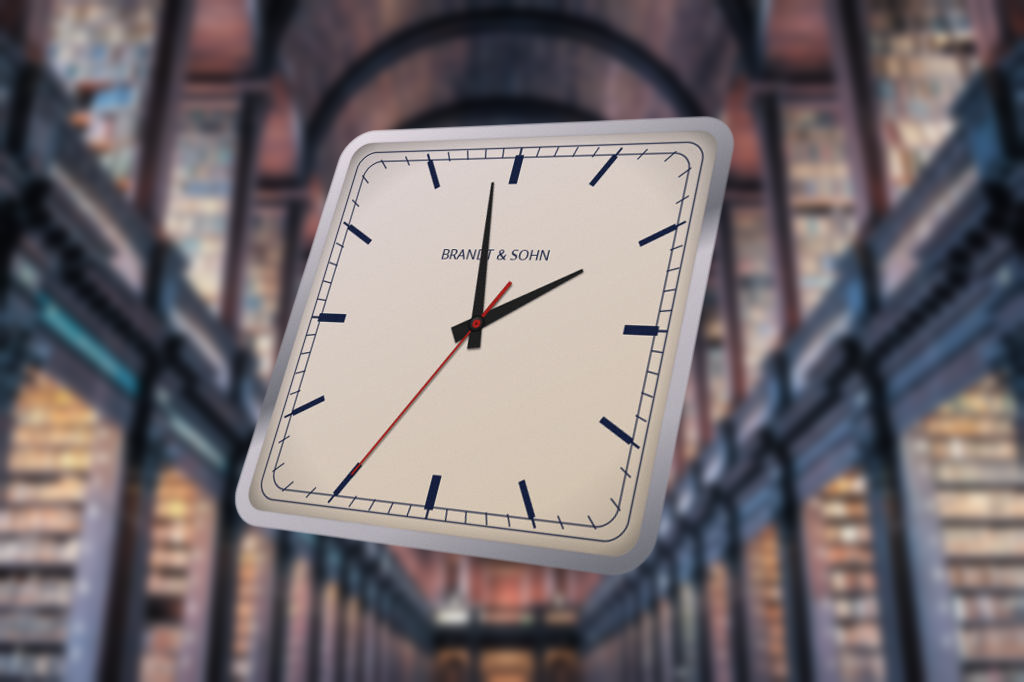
**1:58:35**
